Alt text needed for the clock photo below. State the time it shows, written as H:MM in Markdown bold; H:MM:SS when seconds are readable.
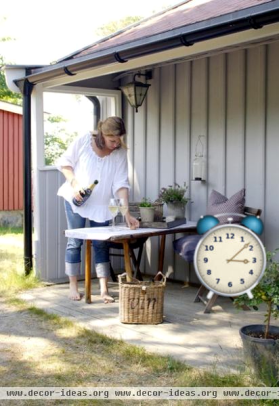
**3:08**
